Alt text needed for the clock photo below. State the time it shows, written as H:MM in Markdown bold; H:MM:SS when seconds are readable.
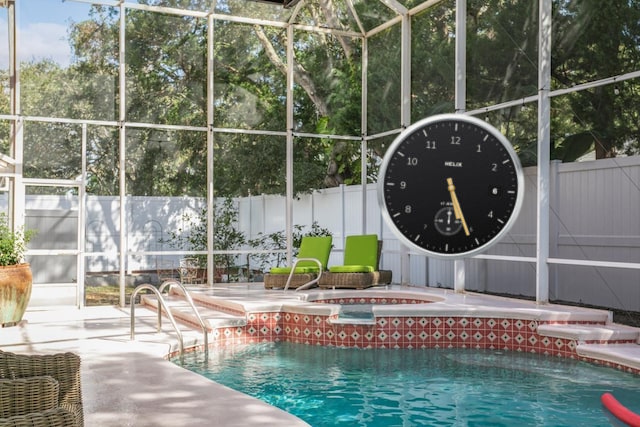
**5:26**
